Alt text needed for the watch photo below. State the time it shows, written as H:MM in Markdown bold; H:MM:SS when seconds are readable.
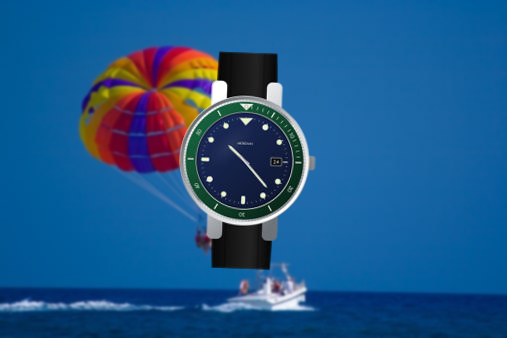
**10:23**
